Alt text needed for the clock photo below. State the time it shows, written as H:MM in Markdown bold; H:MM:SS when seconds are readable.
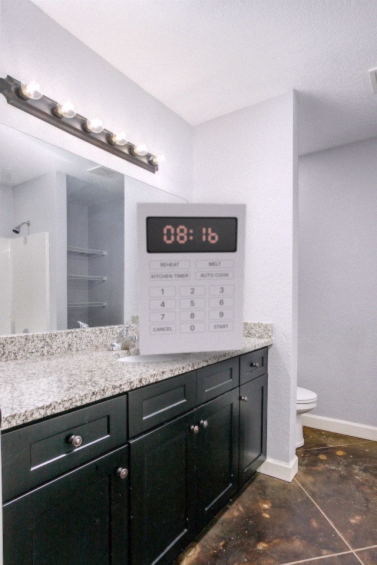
**8:16**
